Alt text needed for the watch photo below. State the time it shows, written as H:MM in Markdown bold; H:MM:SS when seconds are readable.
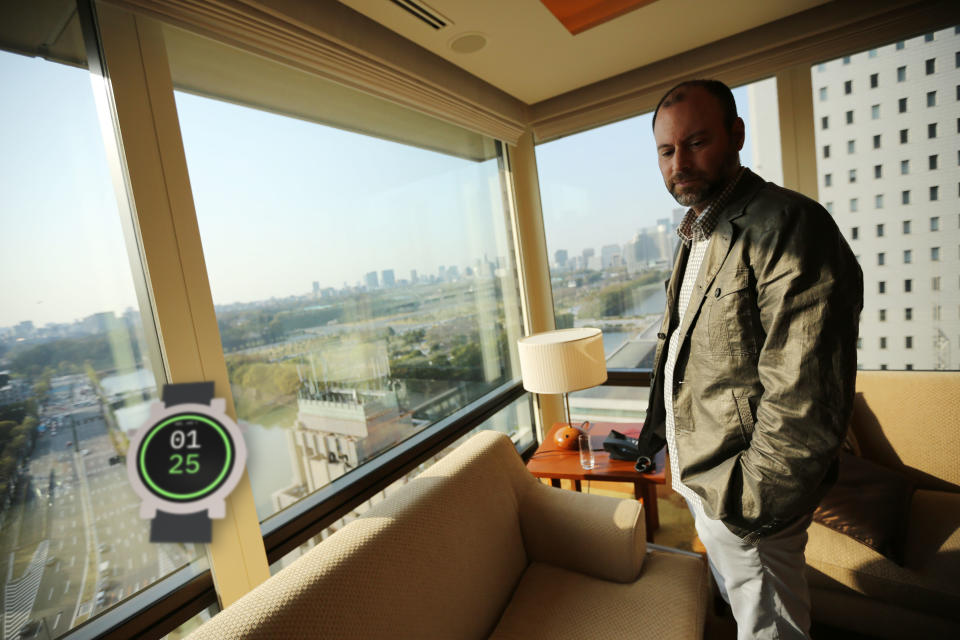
**1:25**
